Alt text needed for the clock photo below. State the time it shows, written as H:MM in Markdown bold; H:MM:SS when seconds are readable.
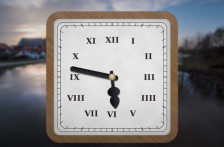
**5:47**
